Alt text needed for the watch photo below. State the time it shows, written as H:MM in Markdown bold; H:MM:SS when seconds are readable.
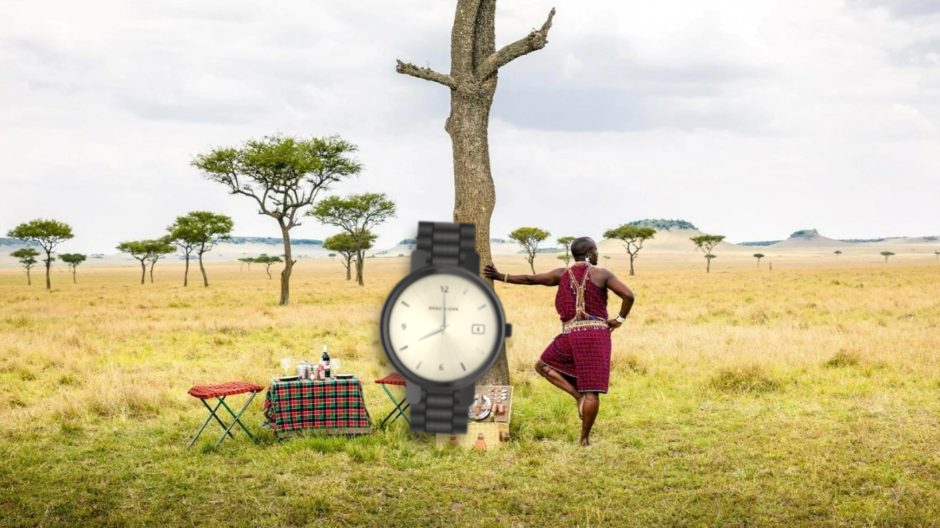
**8:00**
